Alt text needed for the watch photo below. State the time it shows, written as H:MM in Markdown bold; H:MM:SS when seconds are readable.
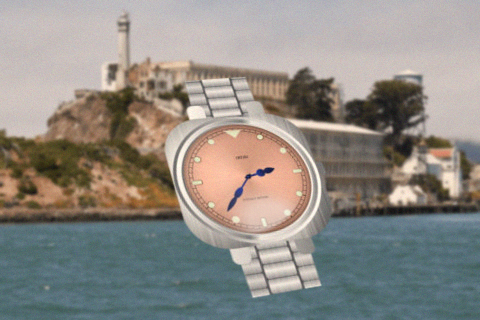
**2:37**
